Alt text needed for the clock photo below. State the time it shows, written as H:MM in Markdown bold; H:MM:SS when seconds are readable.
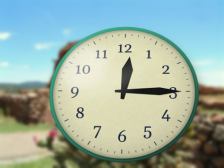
**12:15**
